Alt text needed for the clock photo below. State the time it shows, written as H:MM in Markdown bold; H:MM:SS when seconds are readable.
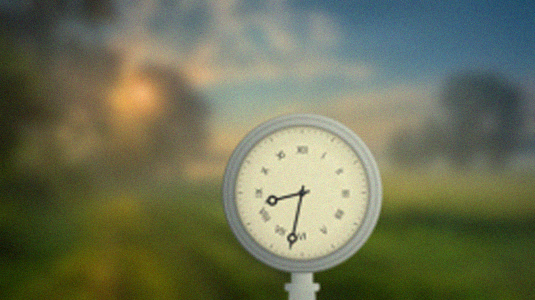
**8:32**
